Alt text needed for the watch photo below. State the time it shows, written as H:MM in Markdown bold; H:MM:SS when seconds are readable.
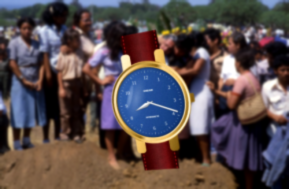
**8:19**
